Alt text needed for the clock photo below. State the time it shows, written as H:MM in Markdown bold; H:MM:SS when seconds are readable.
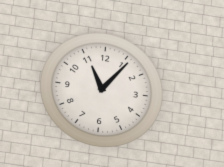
**11:06**
